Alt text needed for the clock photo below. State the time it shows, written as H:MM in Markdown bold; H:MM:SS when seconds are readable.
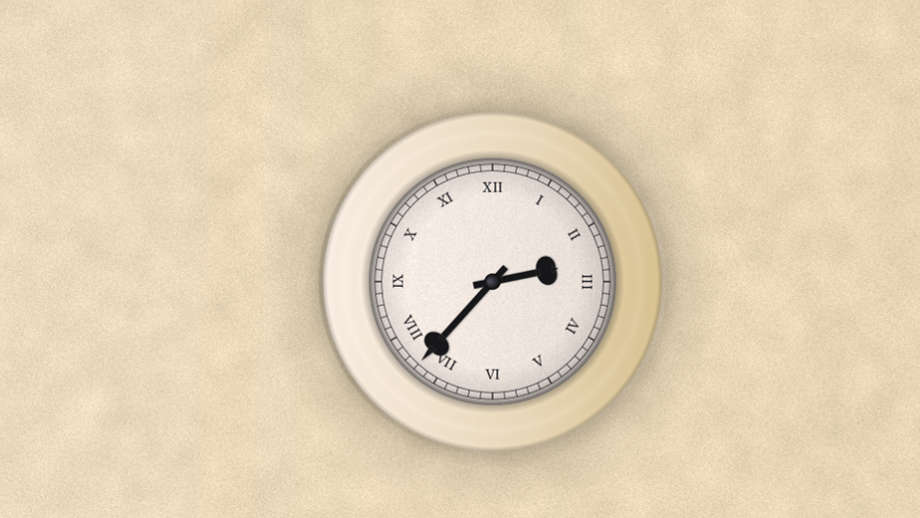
**2:37**
